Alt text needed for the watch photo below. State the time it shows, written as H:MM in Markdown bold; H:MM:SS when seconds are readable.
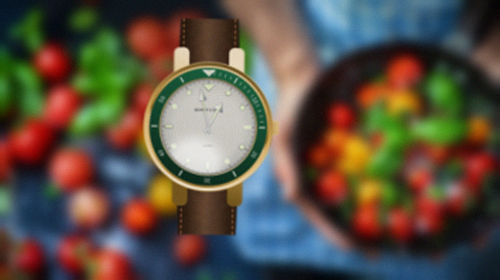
**12:58**
